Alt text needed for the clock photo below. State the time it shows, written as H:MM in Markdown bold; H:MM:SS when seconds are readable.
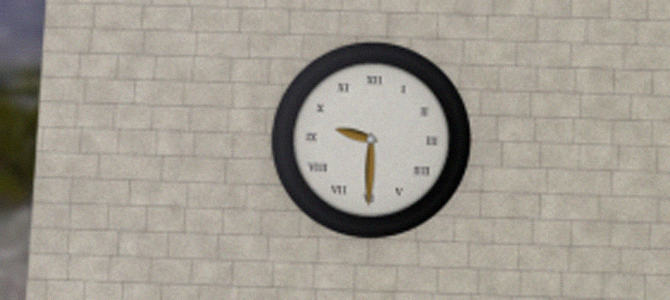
**9:30**
